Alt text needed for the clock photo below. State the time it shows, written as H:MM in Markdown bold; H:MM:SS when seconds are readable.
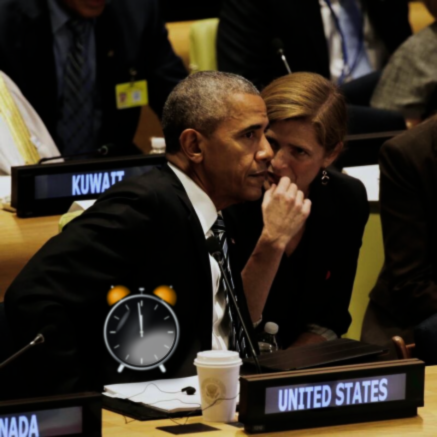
**11:59**
